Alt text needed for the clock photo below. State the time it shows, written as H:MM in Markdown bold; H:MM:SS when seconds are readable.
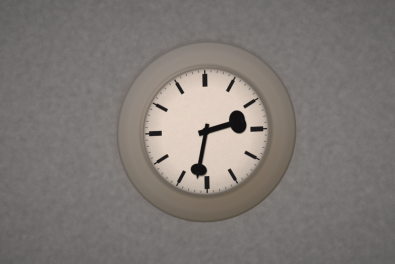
**2:32**
